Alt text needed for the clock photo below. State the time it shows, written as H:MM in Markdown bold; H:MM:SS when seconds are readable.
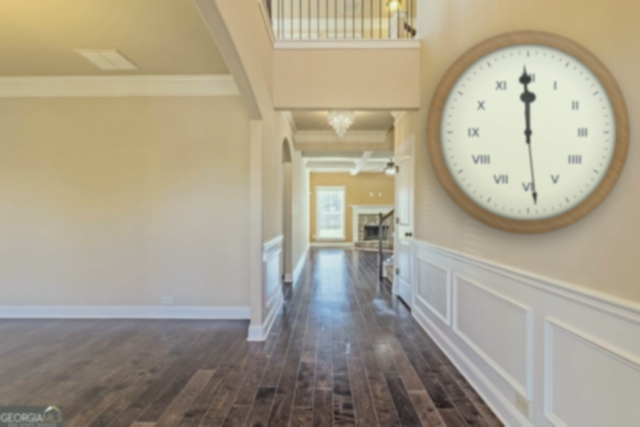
**11:59:29**
